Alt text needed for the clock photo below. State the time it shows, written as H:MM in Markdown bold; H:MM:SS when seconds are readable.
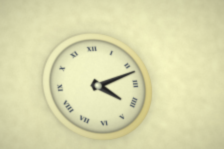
**4:12**
